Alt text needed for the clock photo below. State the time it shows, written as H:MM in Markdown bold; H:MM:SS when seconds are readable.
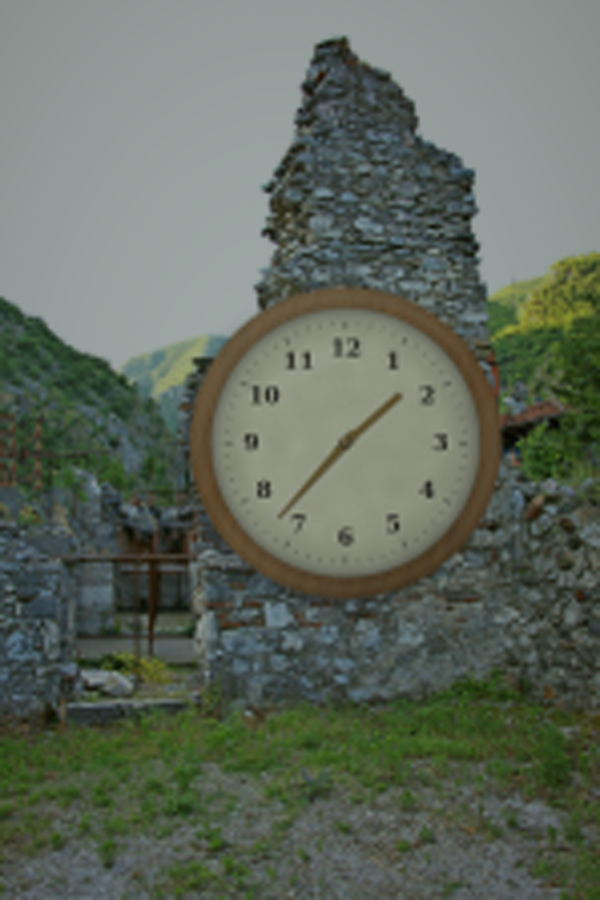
**1:37**
